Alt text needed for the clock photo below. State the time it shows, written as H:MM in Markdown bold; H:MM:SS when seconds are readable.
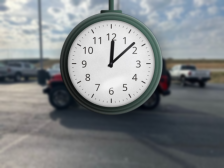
**12:08**
